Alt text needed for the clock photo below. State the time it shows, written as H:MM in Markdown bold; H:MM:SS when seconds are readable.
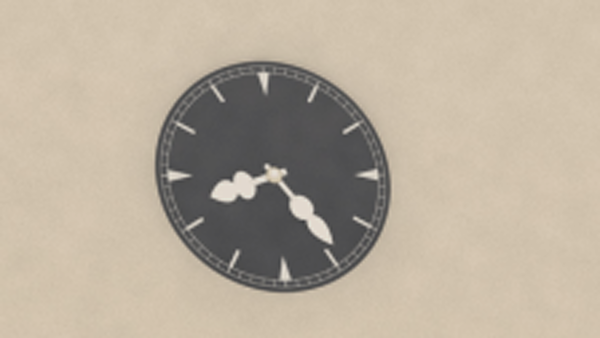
**8:24**
